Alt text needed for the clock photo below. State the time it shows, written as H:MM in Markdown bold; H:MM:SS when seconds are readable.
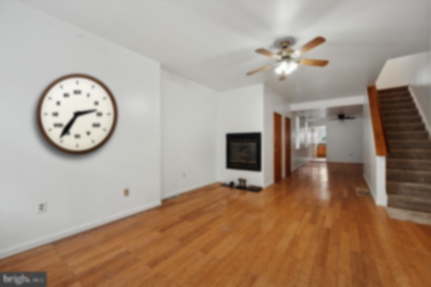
**2:36**
